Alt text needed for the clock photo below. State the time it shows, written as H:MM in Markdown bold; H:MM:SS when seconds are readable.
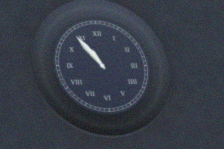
**10:54**
